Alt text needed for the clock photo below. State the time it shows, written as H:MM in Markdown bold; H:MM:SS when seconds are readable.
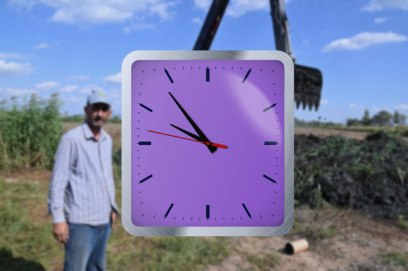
**9:53:47**
